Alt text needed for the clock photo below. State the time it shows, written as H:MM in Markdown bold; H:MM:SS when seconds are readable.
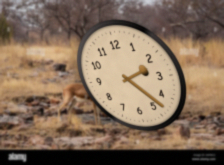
**2:23**
